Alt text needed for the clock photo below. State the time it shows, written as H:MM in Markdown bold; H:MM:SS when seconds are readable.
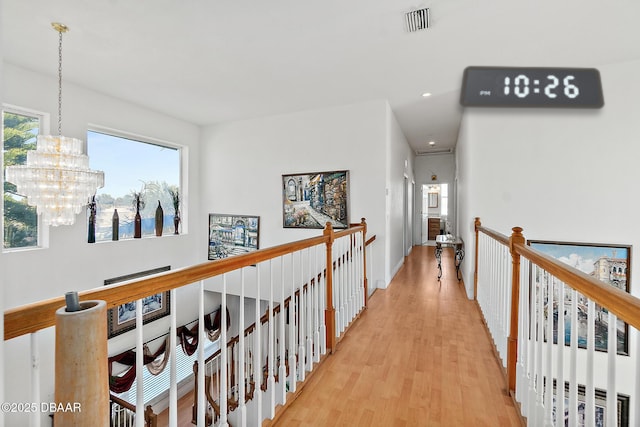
**10:26**
